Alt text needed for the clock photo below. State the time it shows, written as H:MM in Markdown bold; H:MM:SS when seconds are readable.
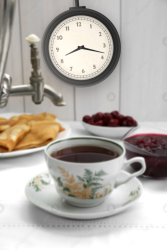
**8:18**
